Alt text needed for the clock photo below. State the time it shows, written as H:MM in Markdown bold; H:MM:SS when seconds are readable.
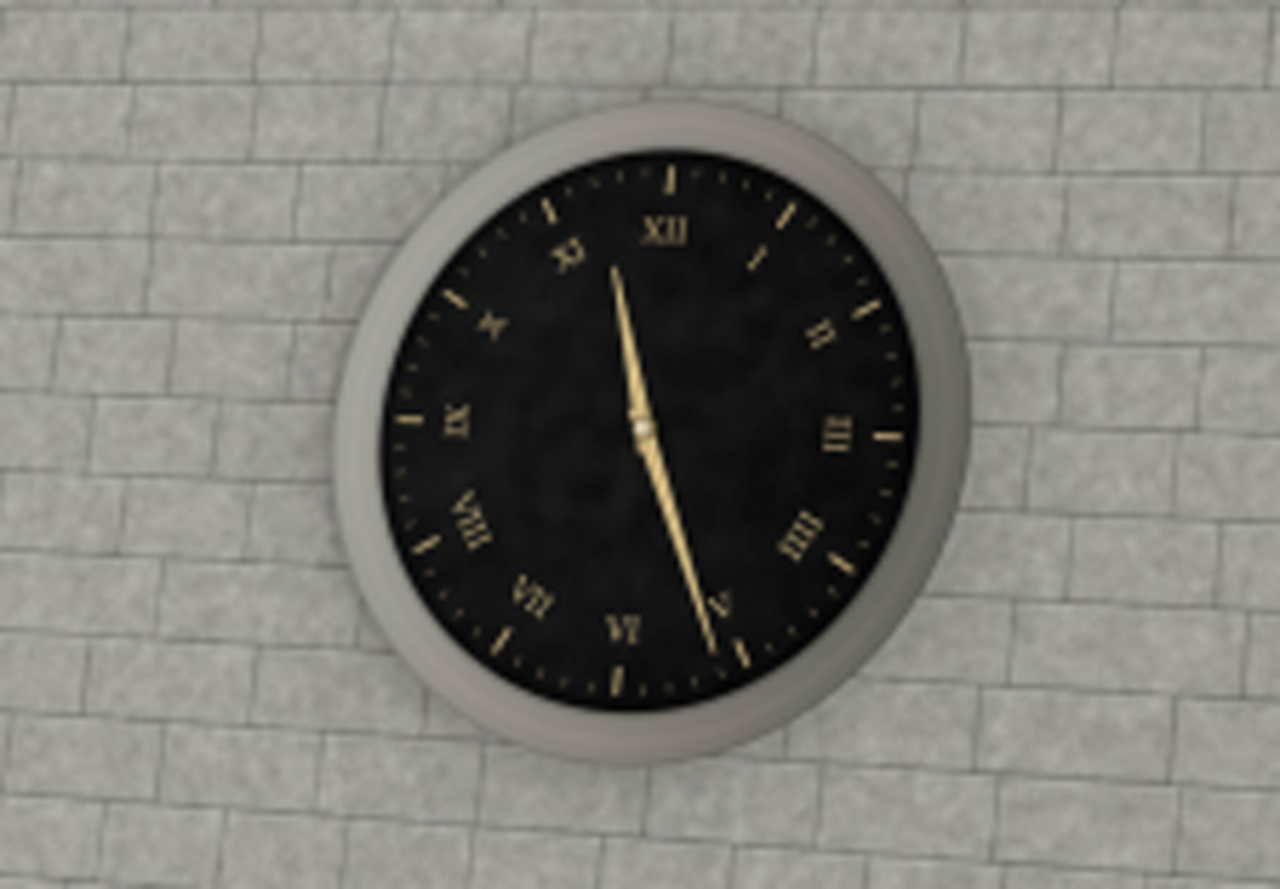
**11:26**
